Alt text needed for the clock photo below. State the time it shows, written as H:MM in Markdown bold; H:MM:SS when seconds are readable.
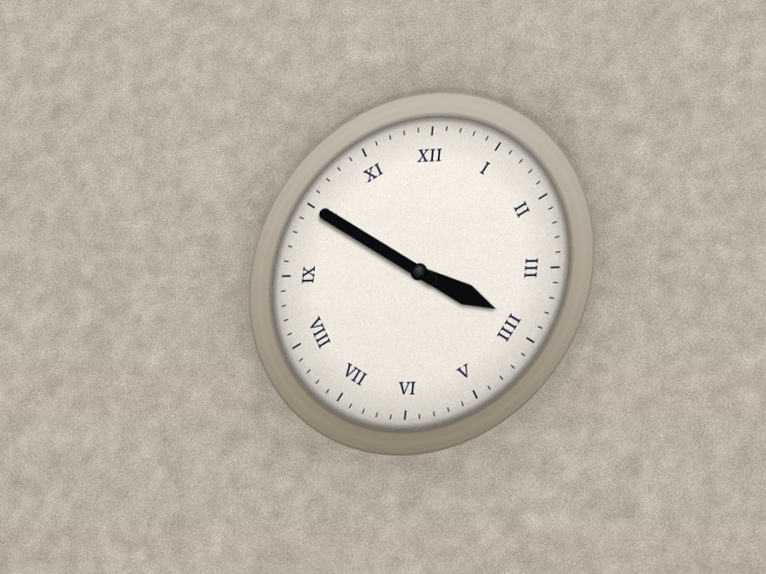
**3:50**
